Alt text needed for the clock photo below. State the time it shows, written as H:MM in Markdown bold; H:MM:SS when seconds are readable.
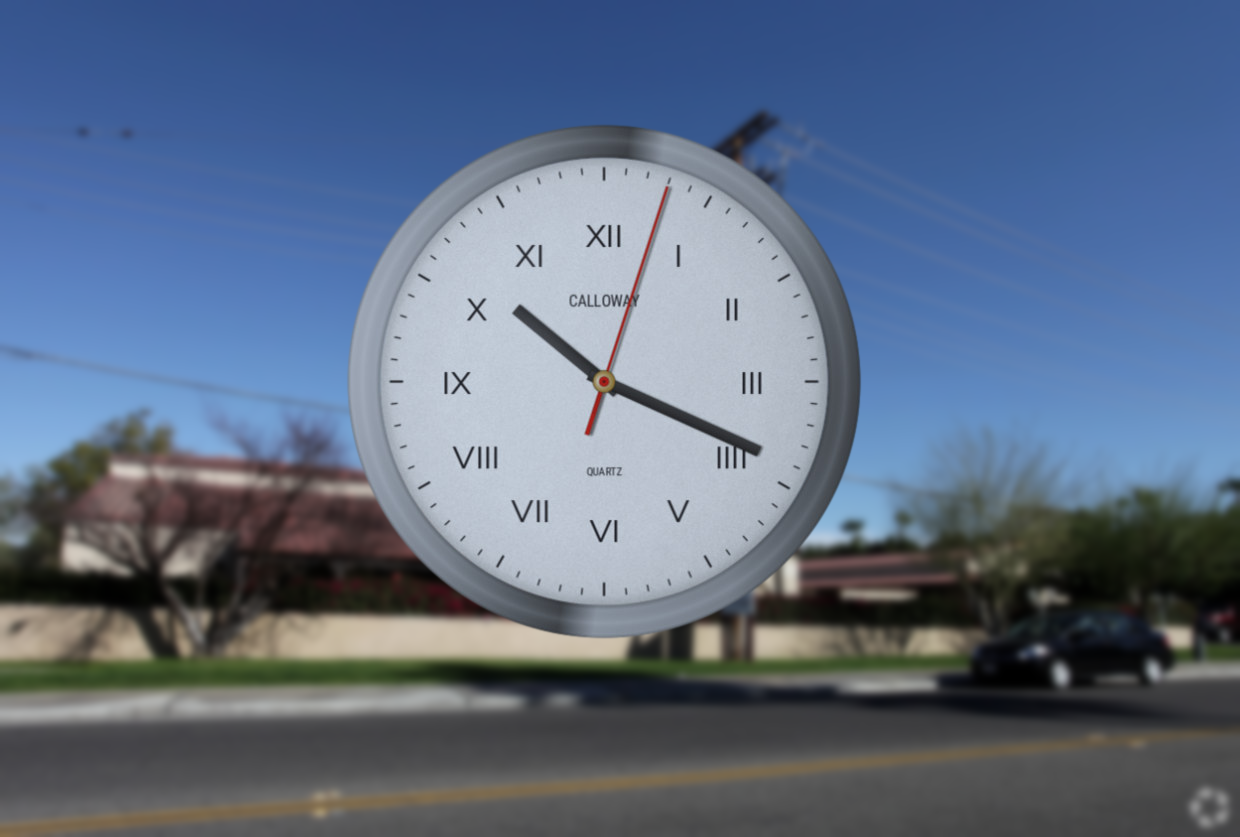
**10:19:03**
